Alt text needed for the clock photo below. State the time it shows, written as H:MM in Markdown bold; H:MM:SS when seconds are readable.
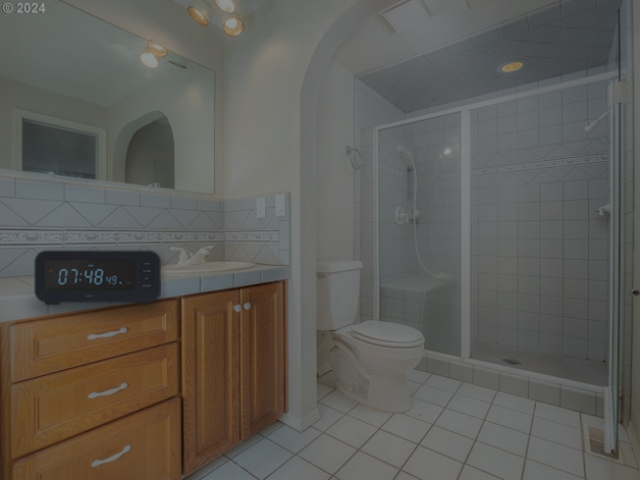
**7:48:49**
